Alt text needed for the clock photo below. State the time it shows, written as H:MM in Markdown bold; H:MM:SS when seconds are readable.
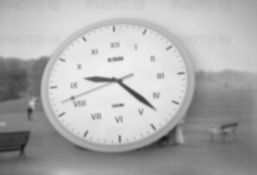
**9:22:42**
